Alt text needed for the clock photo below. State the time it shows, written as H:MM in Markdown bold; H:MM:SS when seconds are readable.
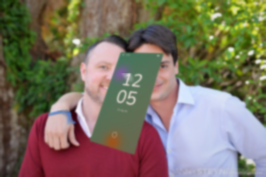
**12:05**
